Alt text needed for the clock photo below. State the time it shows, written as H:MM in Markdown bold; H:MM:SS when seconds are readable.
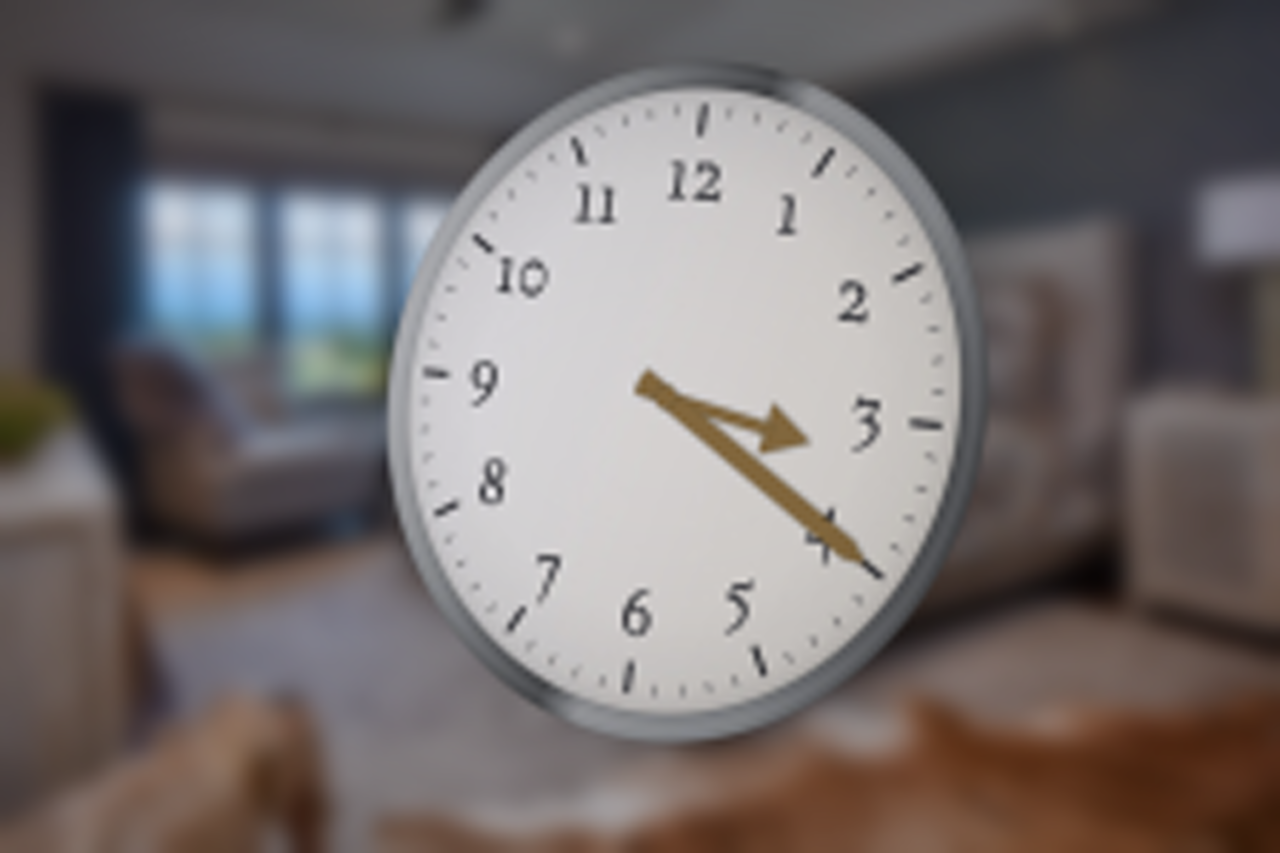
**3:20**
